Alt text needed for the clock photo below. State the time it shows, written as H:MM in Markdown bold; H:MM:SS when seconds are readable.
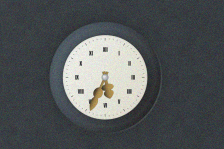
**5:34**
